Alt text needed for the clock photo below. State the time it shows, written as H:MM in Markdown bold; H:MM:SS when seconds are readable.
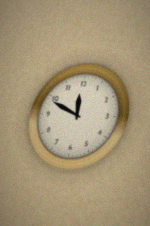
**11:49**
